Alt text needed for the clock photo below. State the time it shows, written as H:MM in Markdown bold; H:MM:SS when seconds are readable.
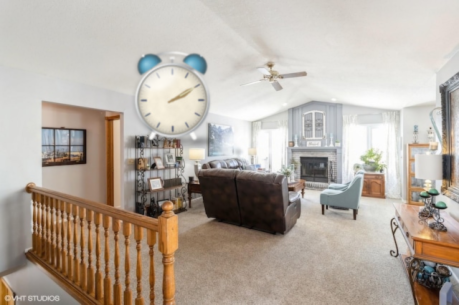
**2:10**
